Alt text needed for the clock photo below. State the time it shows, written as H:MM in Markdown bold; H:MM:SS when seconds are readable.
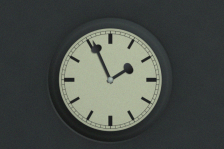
**1:56**
